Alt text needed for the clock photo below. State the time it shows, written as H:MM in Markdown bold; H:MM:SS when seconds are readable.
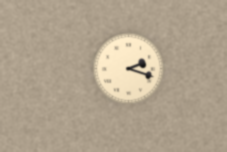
**2:18**
